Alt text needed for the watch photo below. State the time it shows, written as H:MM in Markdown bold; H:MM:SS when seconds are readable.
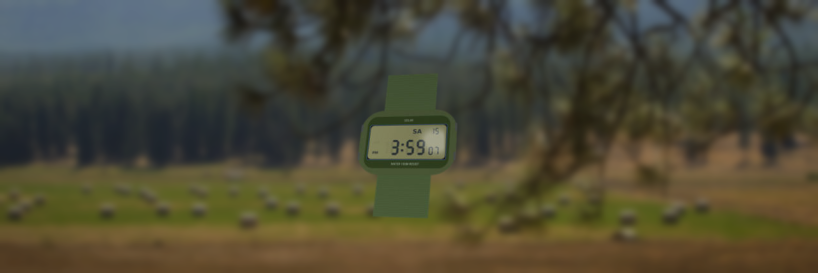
**3:59:07**
